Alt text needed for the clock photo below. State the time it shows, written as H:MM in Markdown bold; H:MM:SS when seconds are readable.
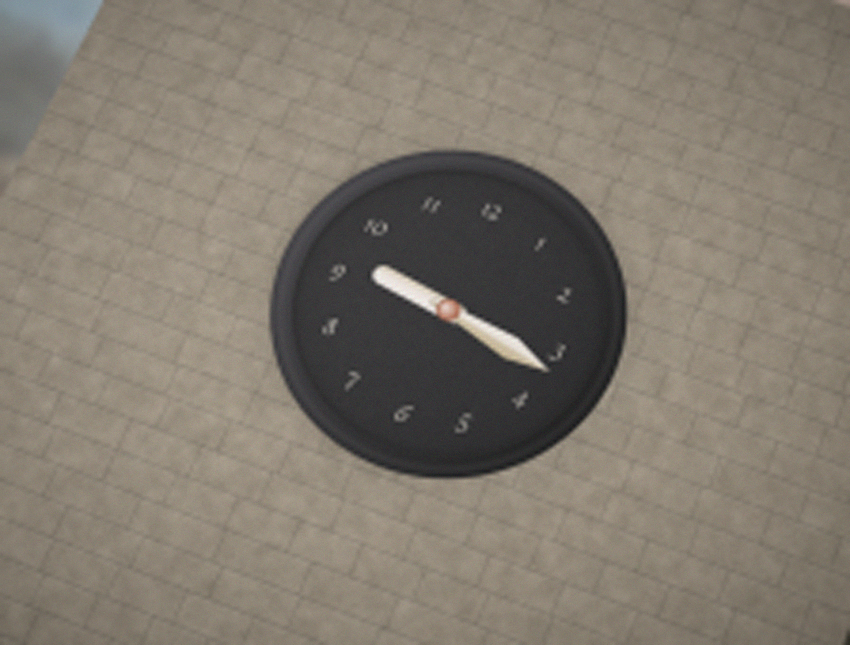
**9:17**
